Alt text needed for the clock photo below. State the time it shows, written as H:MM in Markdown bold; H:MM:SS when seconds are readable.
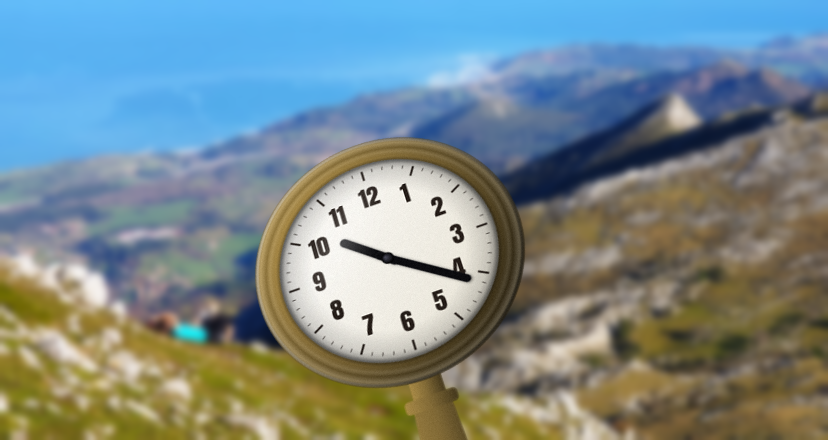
**10:21**
